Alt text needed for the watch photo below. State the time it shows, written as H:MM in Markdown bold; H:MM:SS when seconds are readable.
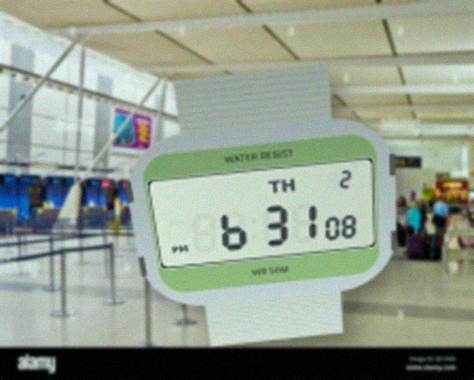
**6:31:08**
